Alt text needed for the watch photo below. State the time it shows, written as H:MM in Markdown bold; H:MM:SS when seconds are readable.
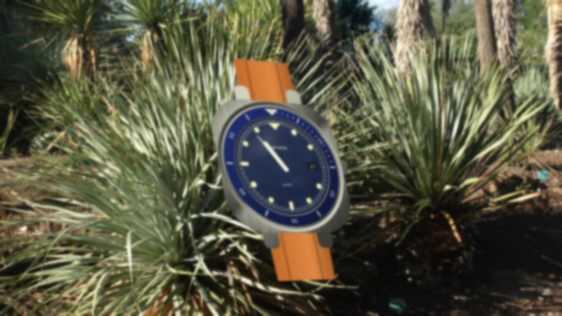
**10:54**
